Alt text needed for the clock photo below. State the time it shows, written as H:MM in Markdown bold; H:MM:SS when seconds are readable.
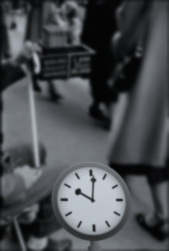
**10:01**
